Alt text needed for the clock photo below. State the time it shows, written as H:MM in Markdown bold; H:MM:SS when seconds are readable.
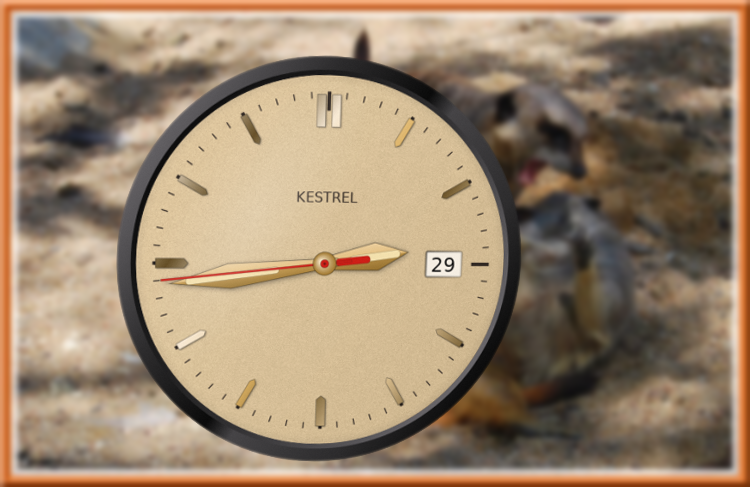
**2:43:44**
